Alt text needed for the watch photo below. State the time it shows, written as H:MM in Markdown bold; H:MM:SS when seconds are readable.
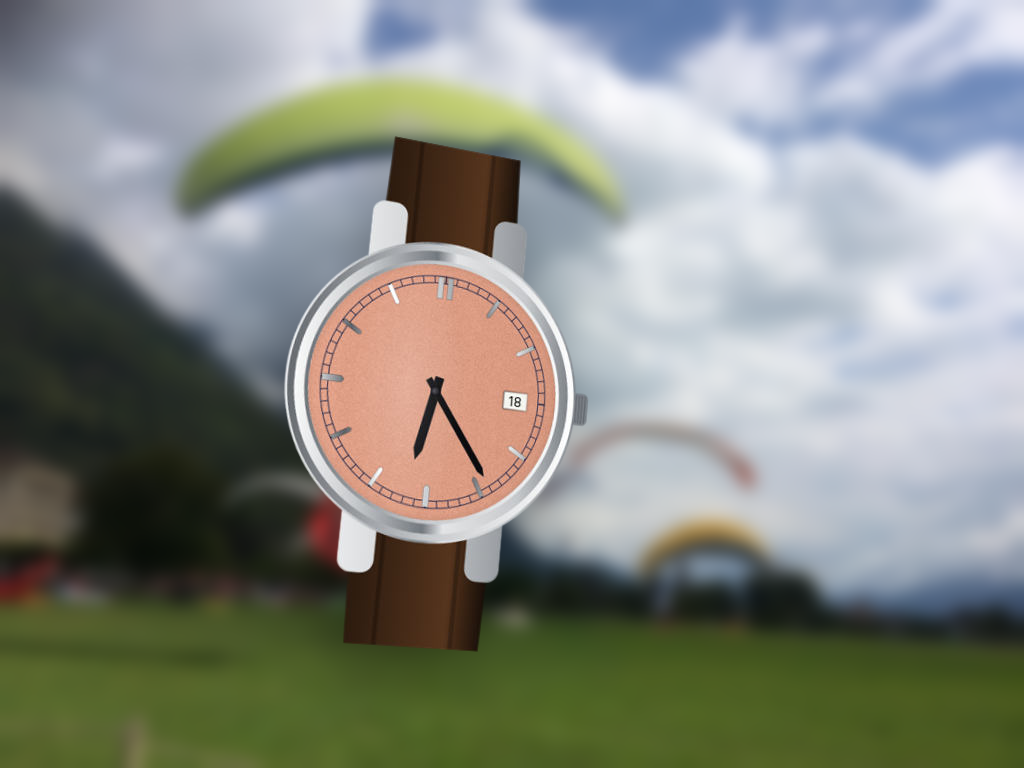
**6:24**
